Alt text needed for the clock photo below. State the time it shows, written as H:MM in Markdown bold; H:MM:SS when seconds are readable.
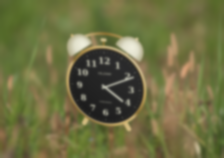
**4:11**
